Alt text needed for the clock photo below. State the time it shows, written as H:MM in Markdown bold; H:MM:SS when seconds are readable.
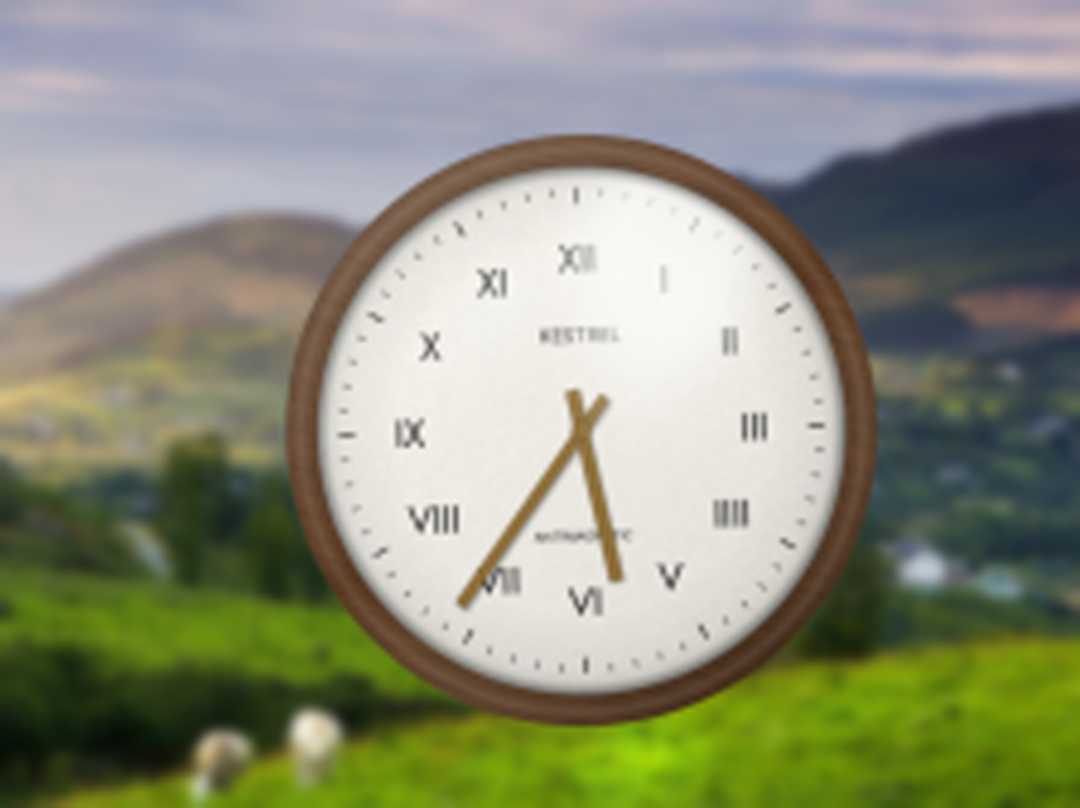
**5:36**
